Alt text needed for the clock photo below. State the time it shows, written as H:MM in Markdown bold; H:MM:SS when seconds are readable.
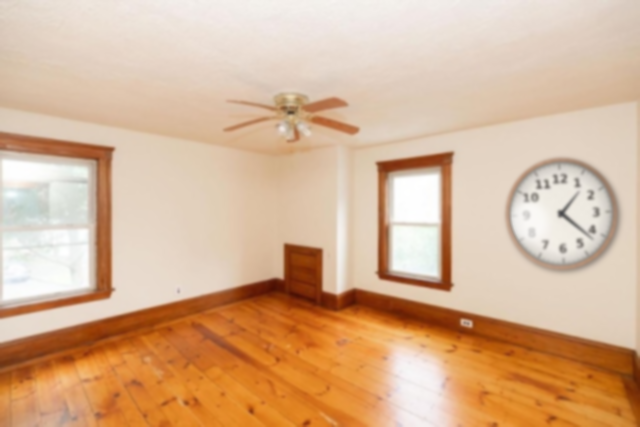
**1:22**
